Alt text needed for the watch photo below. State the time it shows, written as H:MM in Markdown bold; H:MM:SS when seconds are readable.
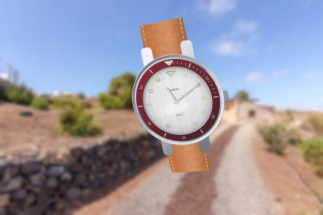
**11:10**
